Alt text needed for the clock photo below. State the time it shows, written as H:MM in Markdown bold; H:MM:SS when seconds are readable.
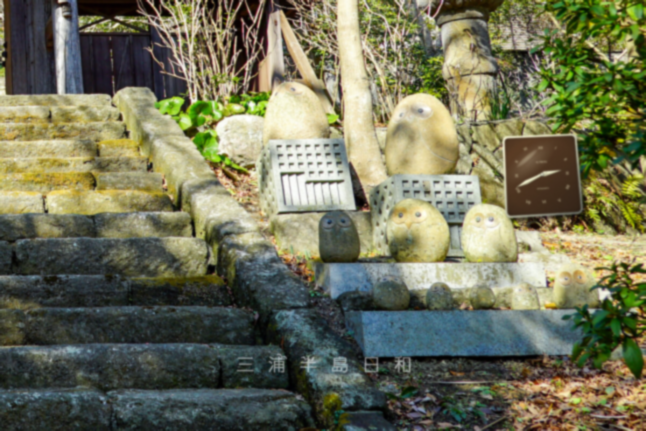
**2:41**
